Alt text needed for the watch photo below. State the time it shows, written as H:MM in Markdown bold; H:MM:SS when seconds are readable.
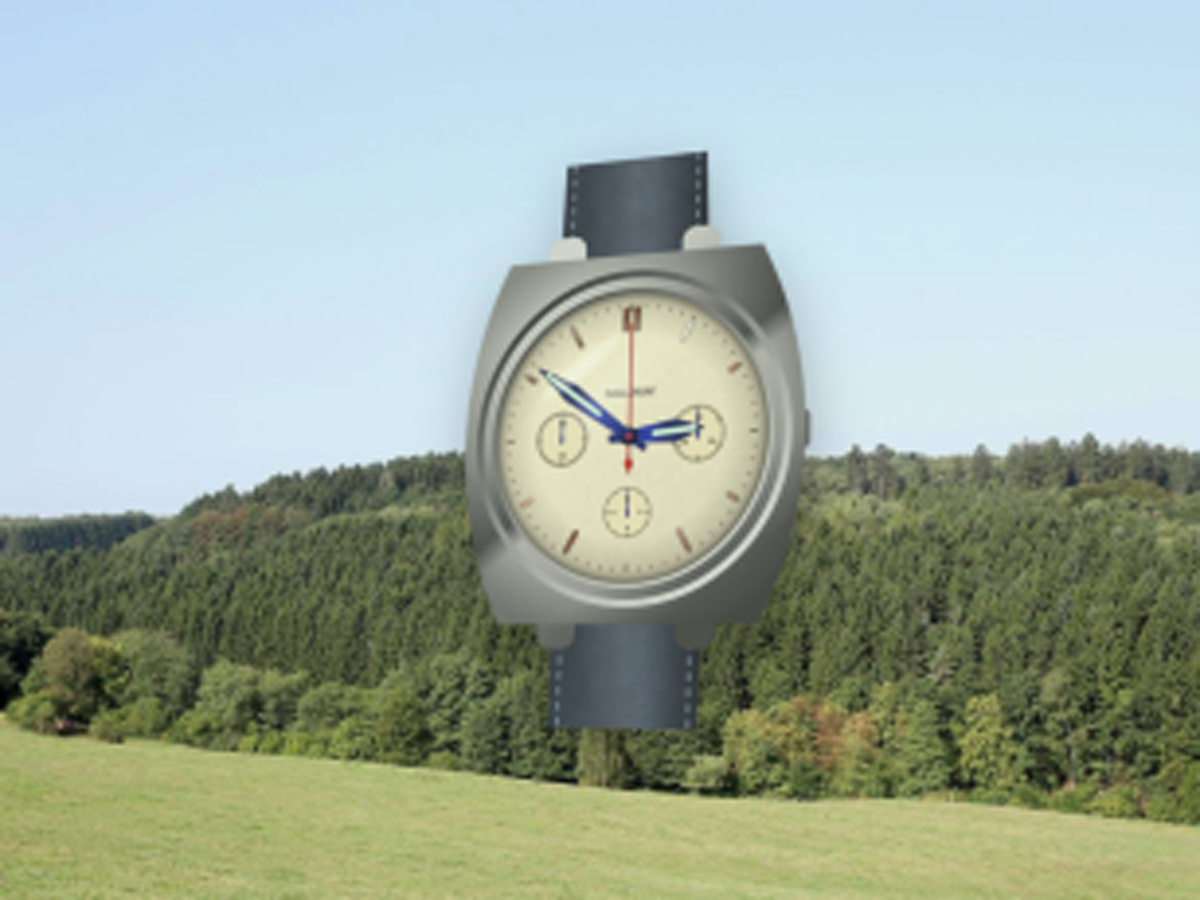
**2:51**
